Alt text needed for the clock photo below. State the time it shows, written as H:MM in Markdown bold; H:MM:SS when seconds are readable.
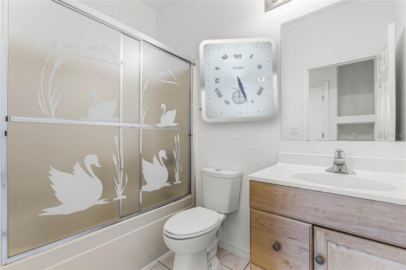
**5:27**
